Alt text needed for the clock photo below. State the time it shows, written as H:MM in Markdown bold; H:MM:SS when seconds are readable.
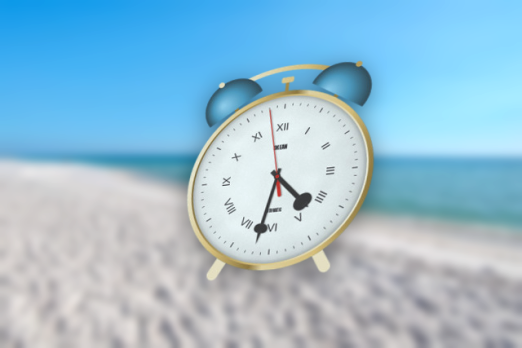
**4:31:58**
